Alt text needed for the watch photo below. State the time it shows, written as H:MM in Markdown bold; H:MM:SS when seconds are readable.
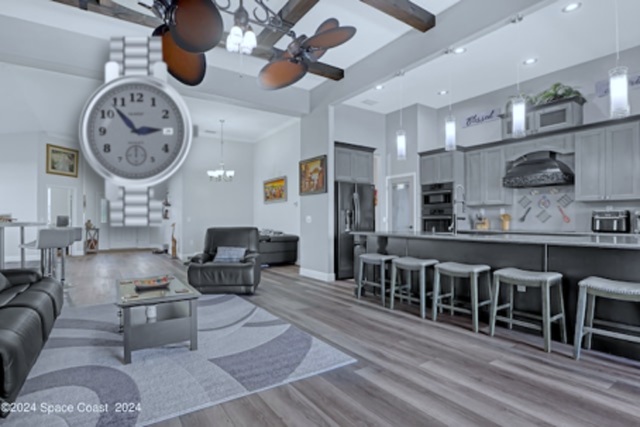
**2:53**
